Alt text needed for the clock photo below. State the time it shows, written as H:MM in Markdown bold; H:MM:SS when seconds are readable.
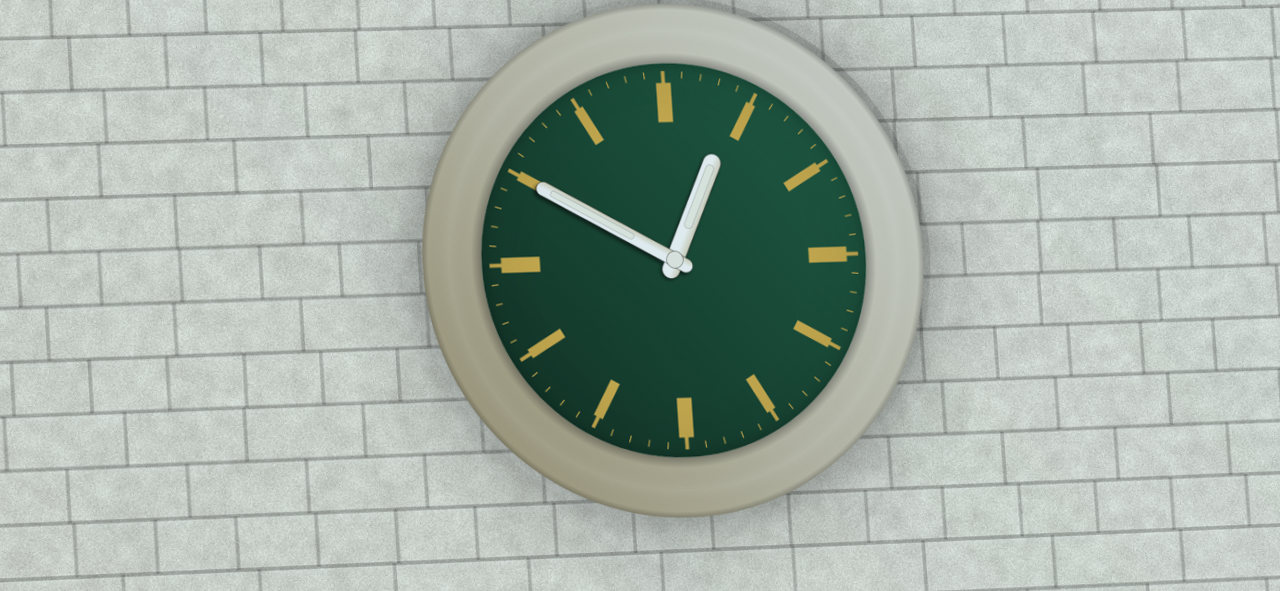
**12:50**
